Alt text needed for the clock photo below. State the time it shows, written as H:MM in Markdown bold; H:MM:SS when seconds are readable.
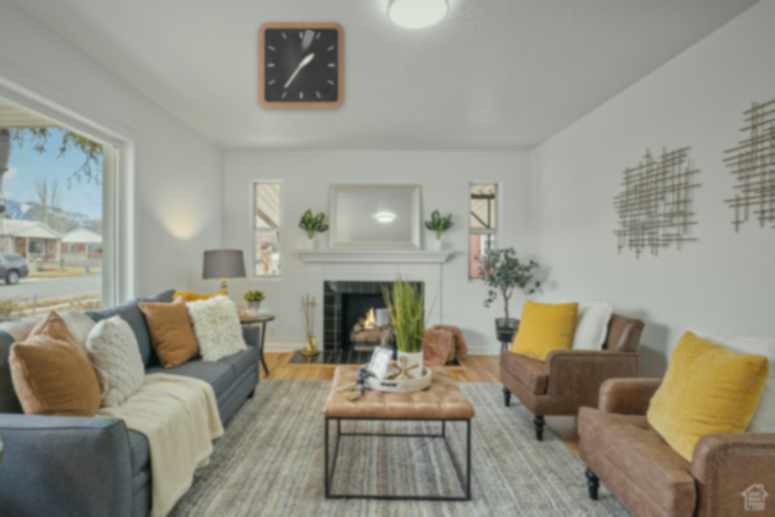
**1:36**
